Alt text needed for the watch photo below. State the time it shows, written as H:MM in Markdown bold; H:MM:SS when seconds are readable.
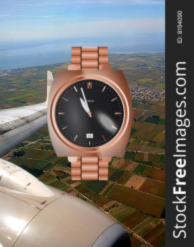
**10:57**
